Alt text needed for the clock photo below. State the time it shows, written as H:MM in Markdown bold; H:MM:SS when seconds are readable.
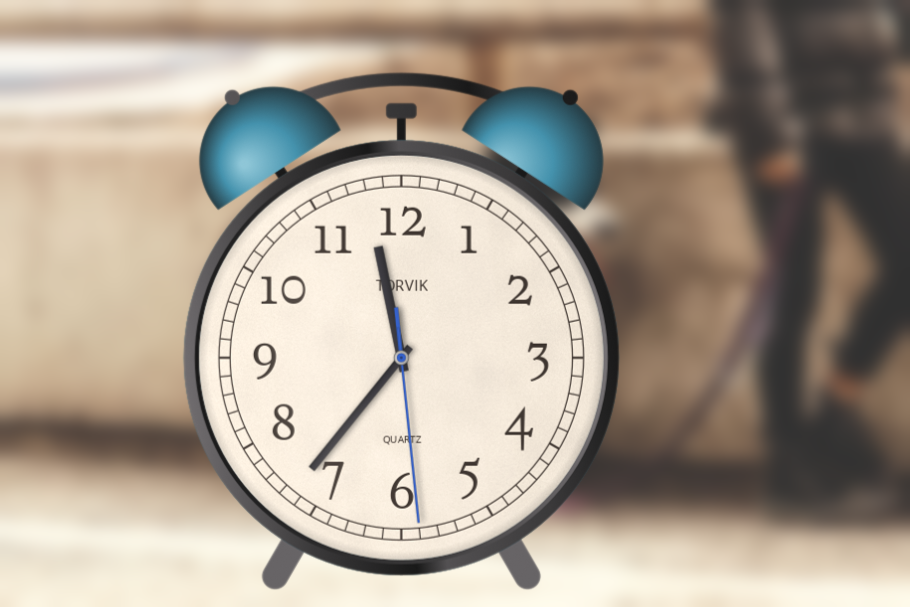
**11:36:29**
